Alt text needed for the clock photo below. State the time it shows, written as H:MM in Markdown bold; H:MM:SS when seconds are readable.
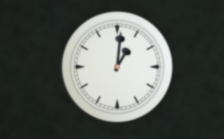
**1:01**
